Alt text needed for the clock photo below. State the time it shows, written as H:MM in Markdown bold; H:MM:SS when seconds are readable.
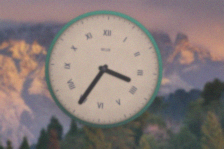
**3:35**
